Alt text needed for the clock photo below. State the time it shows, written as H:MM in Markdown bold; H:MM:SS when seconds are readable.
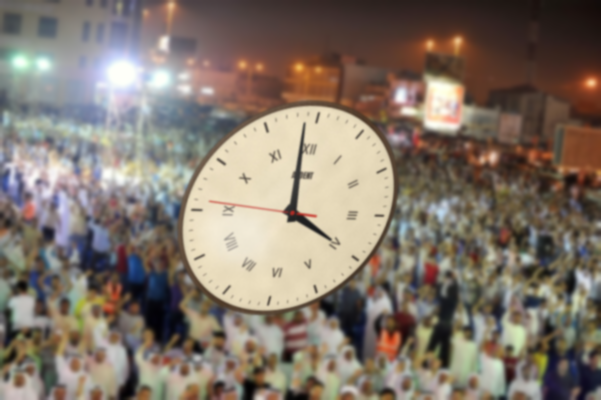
**3:58:46**
